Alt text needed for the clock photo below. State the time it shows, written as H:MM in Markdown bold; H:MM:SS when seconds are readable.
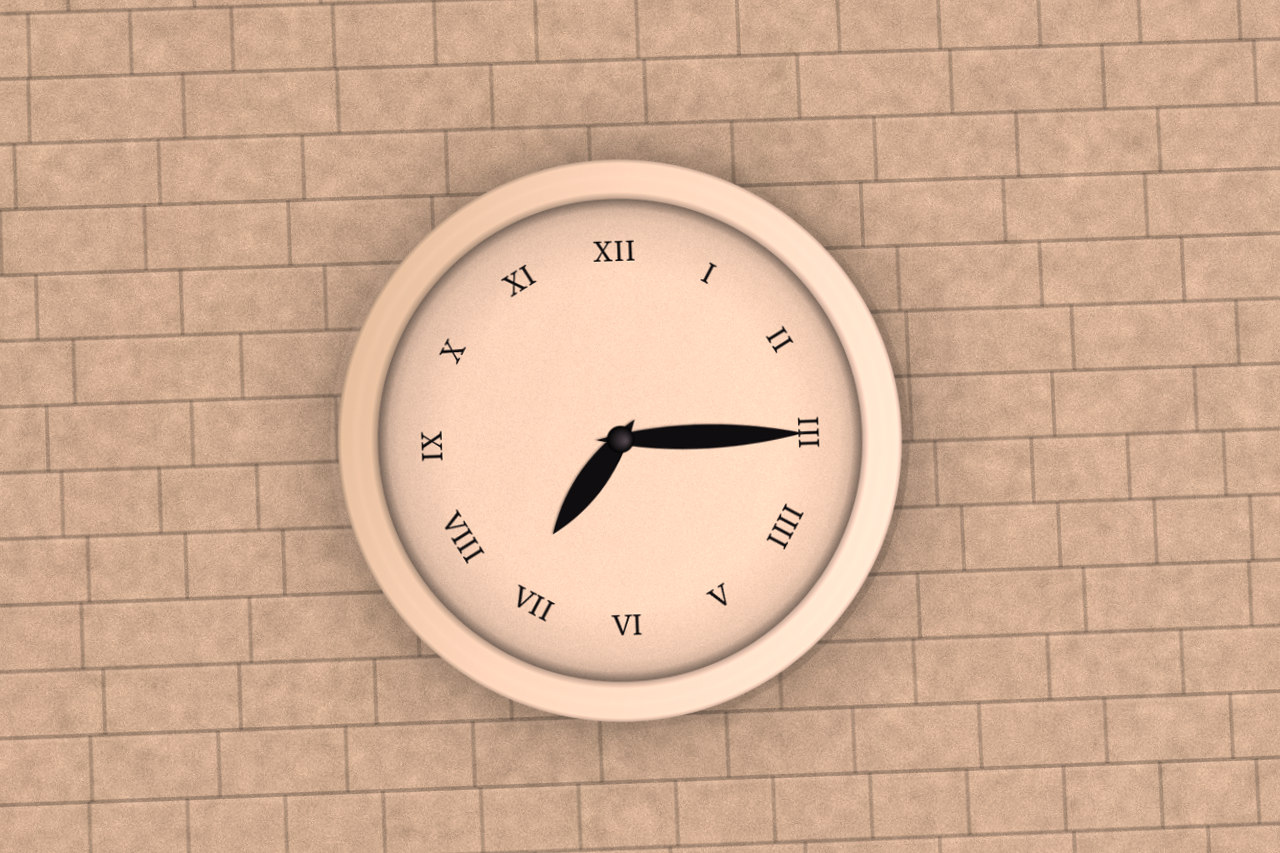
**7:15**
